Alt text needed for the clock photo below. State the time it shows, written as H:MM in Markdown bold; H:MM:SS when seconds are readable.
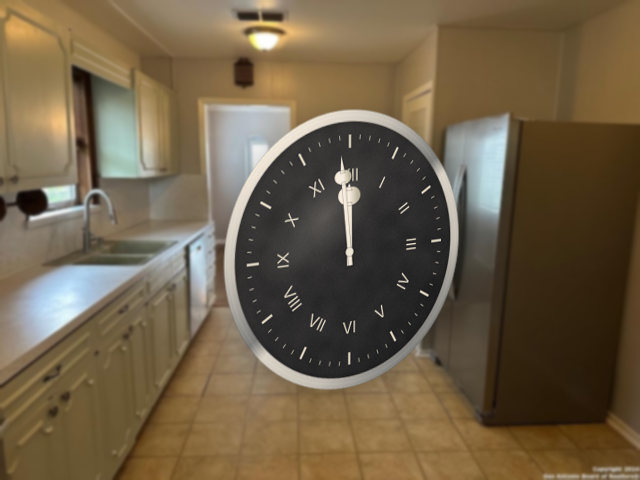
**11:59**
